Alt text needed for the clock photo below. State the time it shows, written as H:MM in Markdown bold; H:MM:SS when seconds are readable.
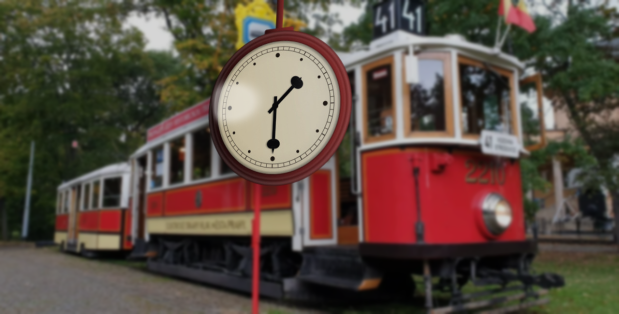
**1:30**
